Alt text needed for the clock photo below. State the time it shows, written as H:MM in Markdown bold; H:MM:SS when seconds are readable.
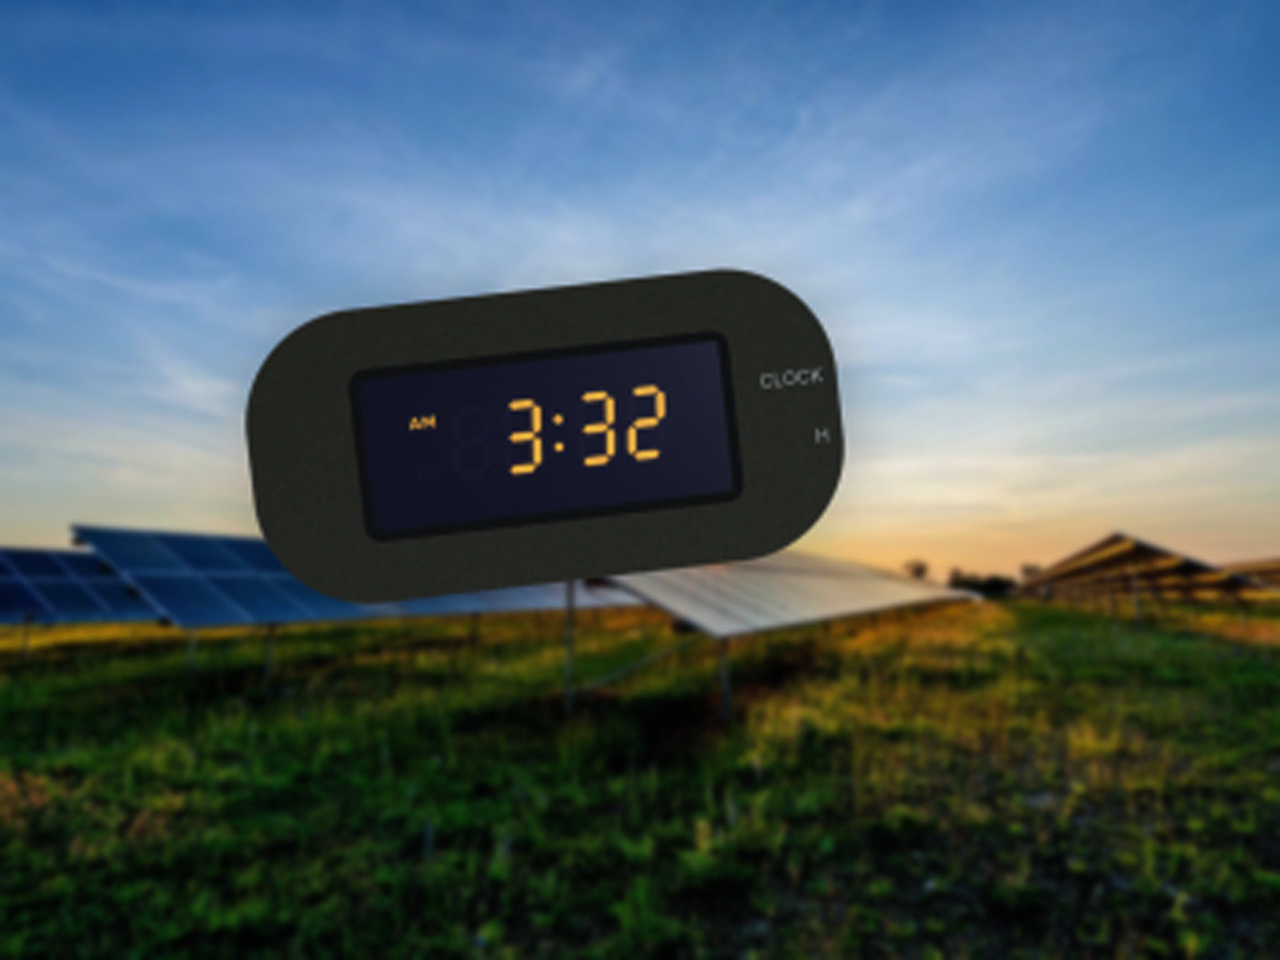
**3:32**
